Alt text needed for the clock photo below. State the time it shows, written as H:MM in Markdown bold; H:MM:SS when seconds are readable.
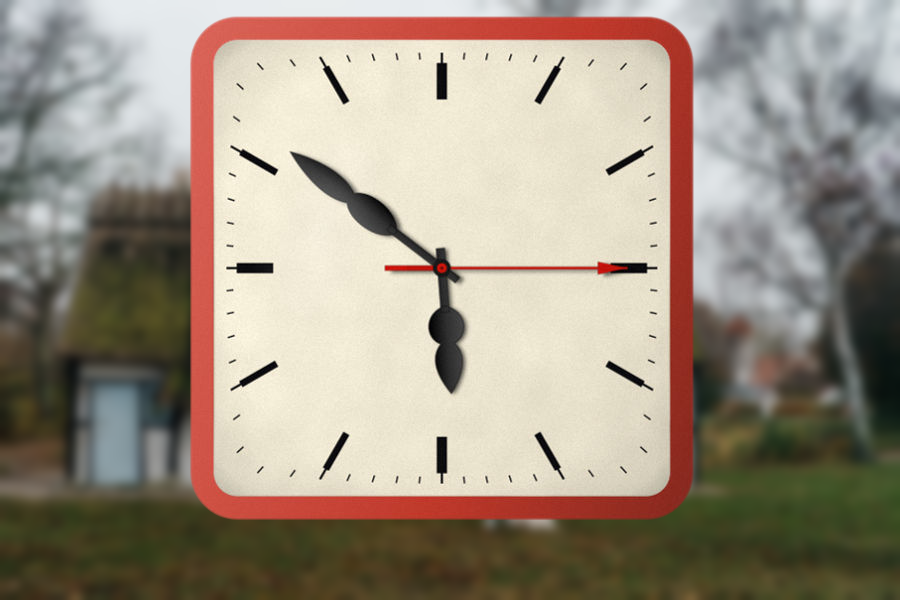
**5:51:15**
